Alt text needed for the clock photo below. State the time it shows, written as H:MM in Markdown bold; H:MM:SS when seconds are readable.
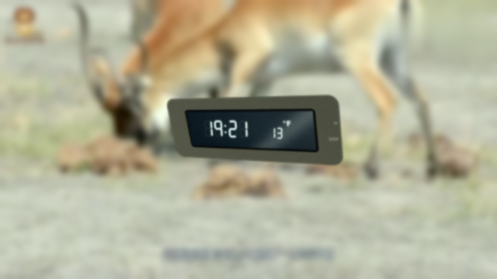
**19:21**
